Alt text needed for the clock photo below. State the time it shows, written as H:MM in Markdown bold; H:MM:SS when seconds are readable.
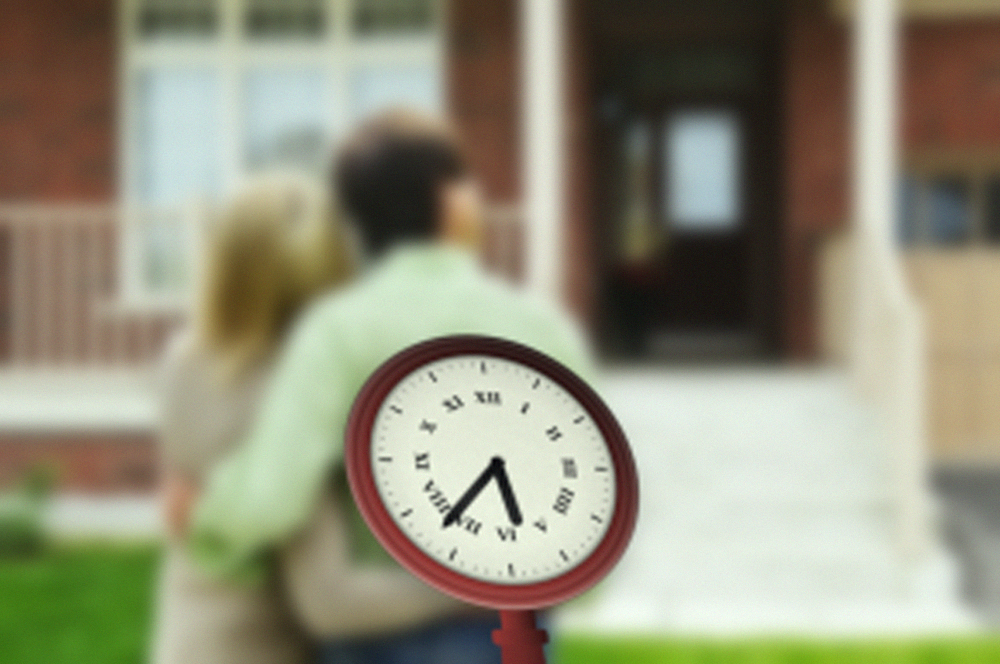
**5:37**
